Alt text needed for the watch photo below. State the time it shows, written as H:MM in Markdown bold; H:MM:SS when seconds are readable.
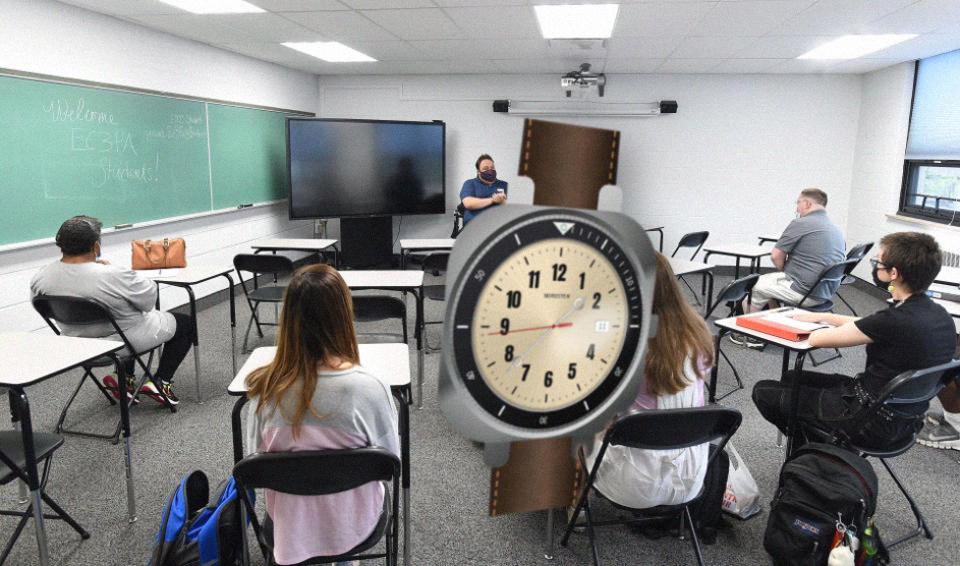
**1:37:44**
